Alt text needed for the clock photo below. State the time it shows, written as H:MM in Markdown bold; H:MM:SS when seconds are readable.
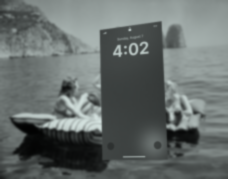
**4:02**
